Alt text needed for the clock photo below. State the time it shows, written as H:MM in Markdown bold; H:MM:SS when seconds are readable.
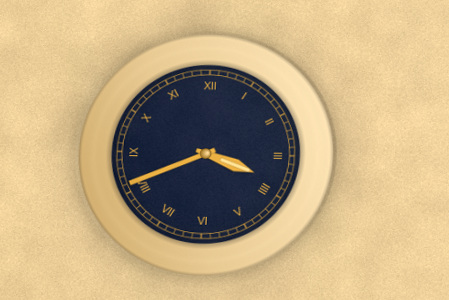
**3:41**
